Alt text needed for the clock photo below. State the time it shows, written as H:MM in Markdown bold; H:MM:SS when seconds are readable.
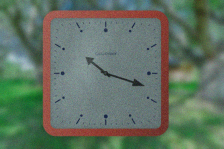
**10:18**
